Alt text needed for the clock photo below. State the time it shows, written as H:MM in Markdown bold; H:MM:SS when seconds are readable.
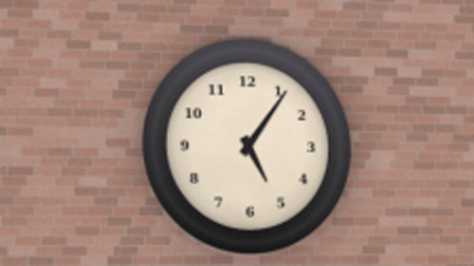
**5:06**
